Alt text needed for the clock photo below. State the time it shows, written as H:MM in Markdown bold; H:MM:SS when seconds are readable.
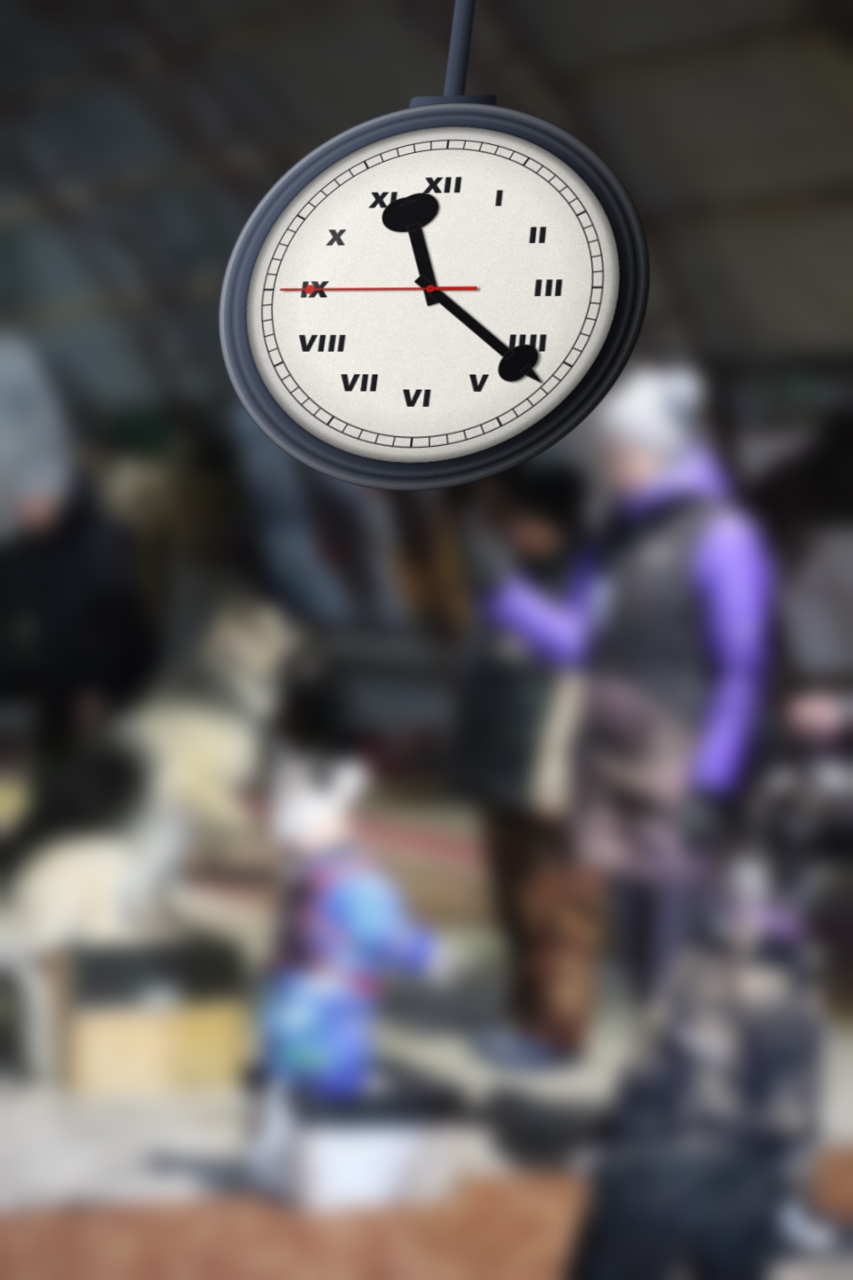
**11:21:45**
